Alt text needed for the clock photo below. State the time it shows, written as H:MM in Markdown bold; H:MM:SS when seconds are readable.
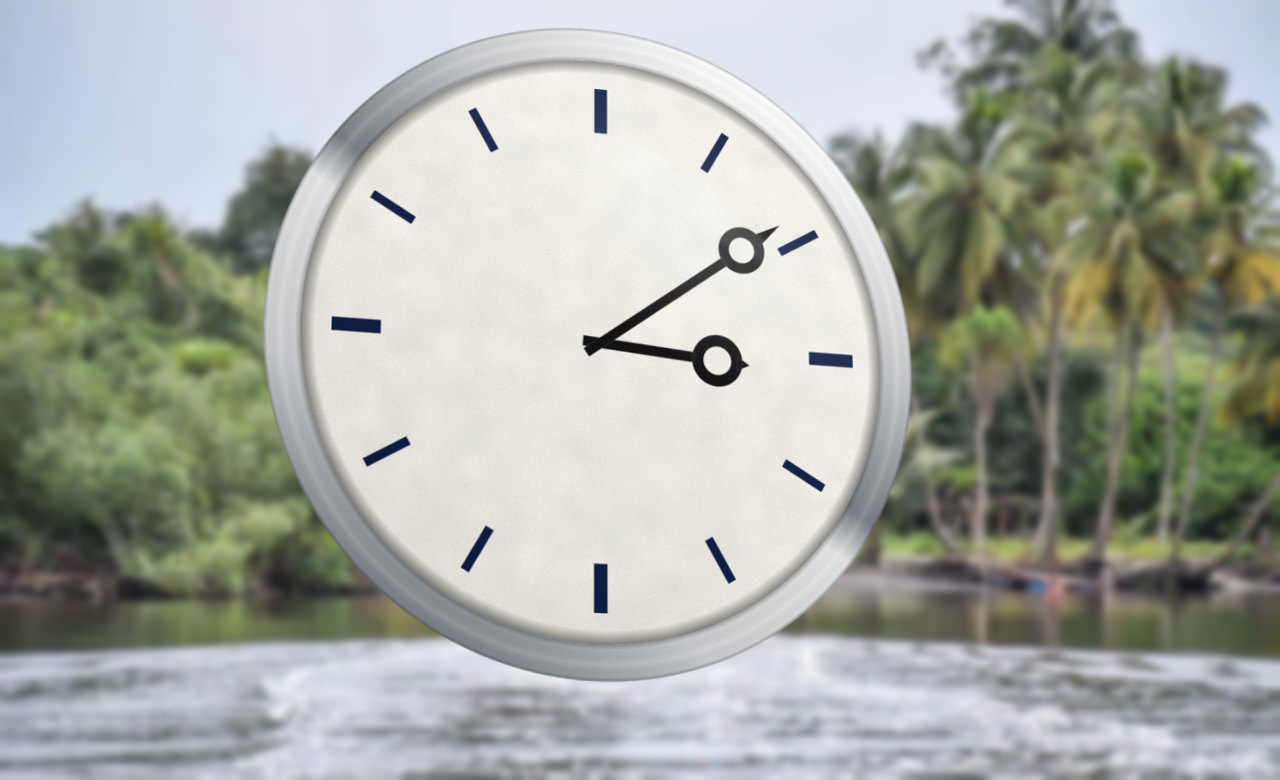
**3:09**
